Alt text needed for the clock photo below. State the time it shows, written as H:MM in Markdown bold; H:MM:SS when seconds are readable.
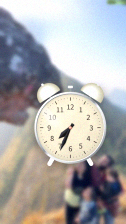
**7:34**
